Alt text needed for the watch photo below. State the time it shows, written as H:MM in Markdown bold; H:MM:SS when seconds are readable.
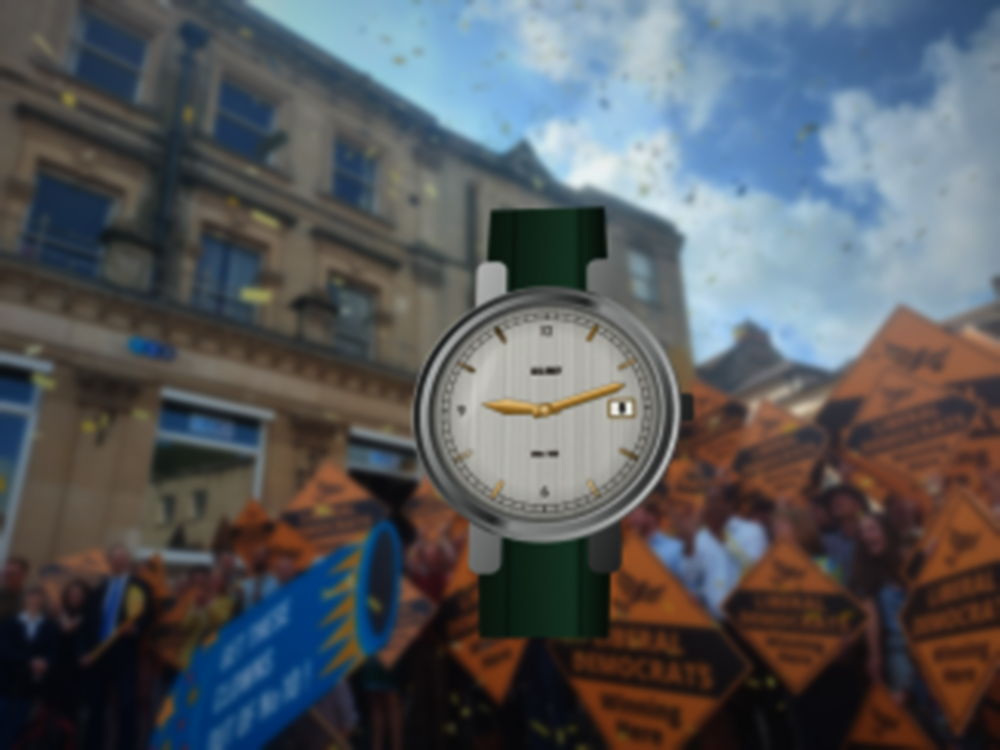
**9:12**
